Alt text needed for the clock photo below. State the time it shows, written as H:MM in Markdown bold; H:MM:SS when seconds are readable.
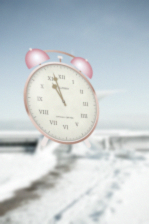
**10:57**
